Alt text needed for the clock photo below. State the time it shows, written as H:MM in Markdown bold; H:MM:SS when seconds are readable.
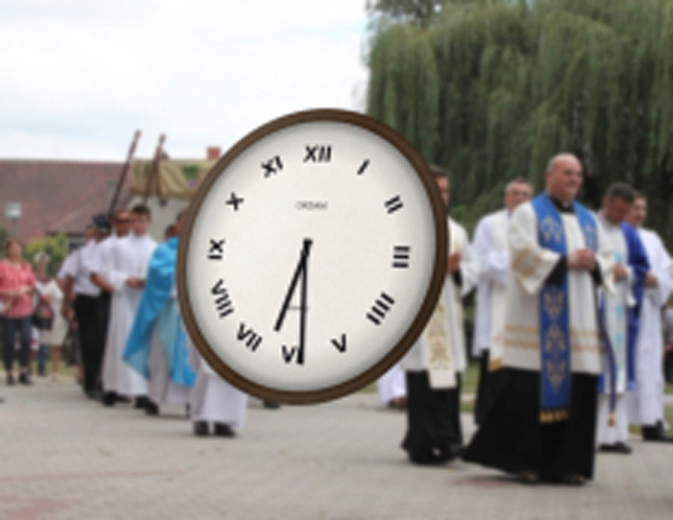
**6:29**
